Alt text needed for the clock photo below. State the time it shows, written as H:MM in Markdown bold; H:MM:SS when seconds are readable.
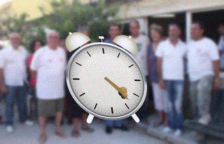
**4:23**
